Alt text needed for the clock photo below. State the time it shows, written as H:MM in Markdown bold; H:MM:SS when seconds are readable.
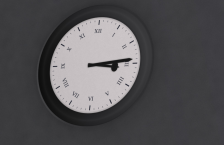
**3:14**
